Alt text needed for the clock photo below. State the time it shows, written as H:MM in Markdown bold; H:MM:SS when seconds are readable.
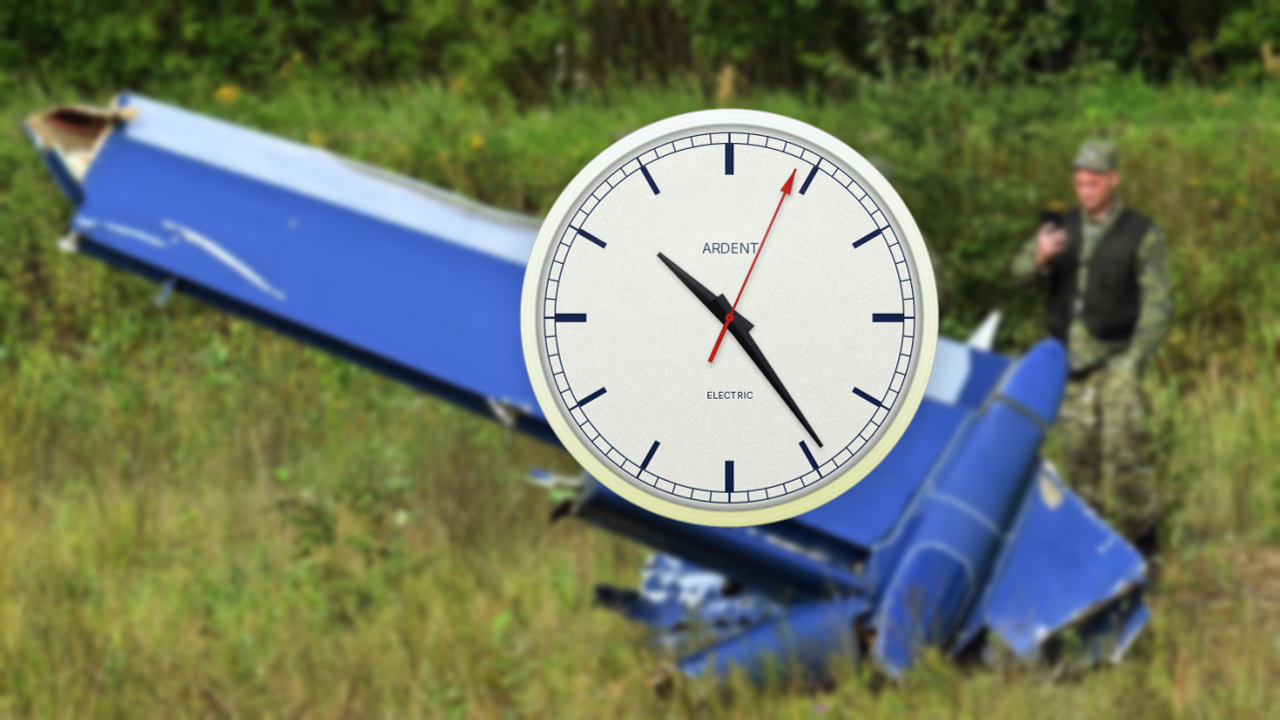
**10:24:04**
